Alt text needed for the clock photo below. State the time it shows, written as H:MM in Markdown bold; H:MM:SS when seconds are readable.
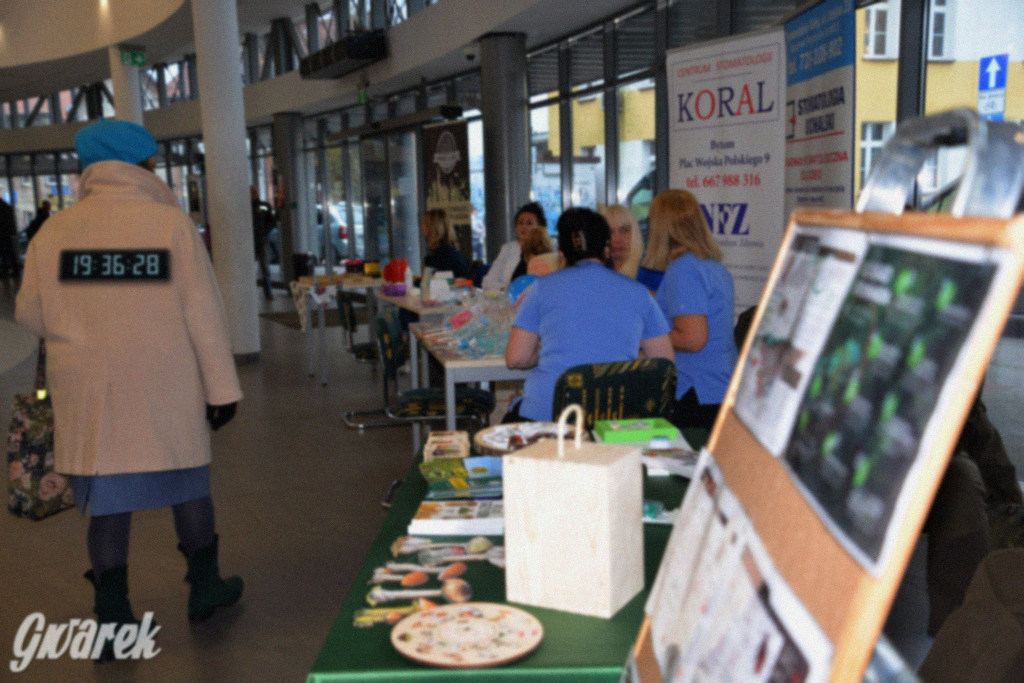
**19:36:28**
